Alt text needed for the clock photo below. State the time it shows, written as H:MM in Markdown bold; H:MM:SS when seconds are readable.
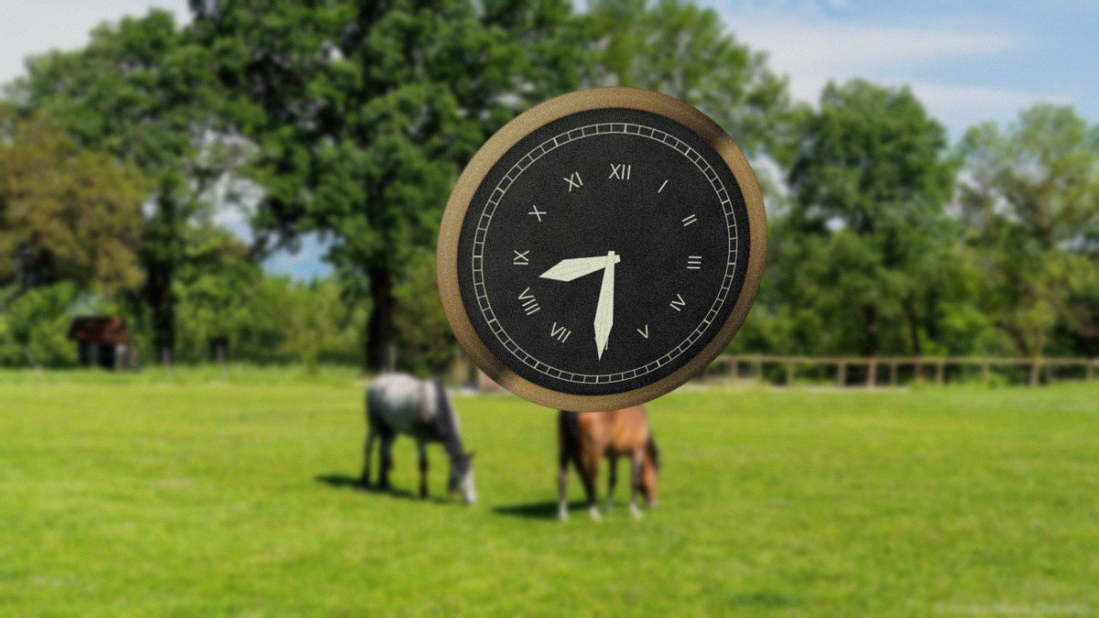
**8:30**
